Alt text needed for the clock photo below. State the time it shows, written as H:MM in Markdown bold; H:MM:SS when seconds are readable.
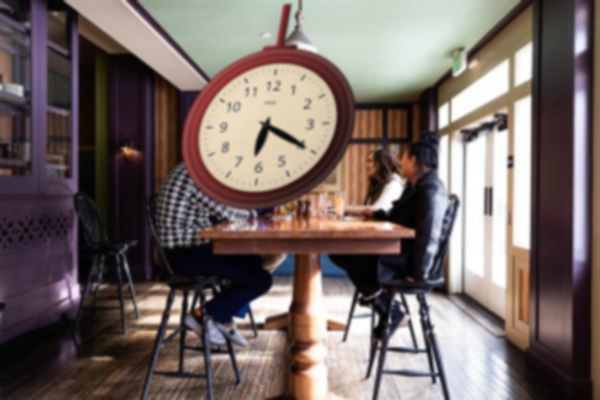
**6:20**
